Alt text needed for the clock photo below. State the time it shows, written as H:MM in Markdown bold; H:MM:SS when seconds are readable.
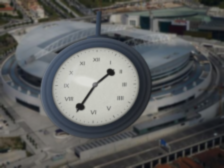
**1:35**
